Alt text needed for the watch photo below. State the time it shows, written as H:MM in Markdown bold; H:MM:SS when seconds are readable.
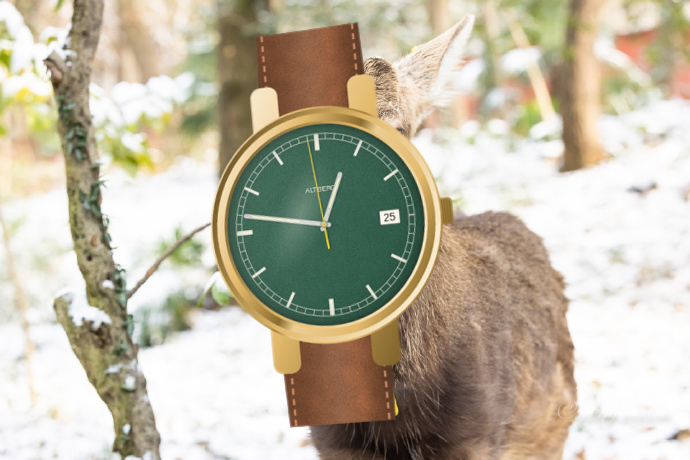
**12:46:59**
